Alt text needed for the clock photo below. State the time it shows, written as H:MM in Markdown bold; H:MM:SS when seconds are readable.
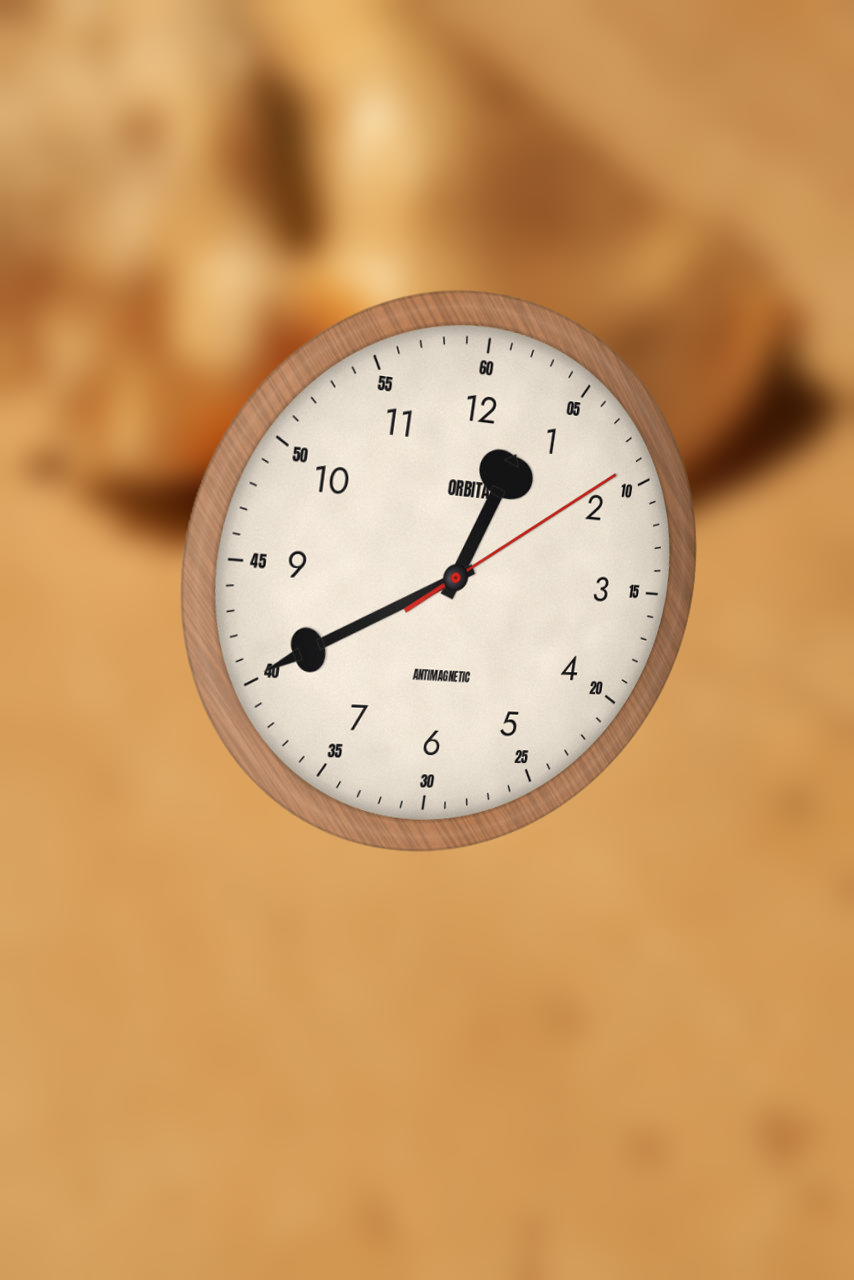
**12:40:09**
